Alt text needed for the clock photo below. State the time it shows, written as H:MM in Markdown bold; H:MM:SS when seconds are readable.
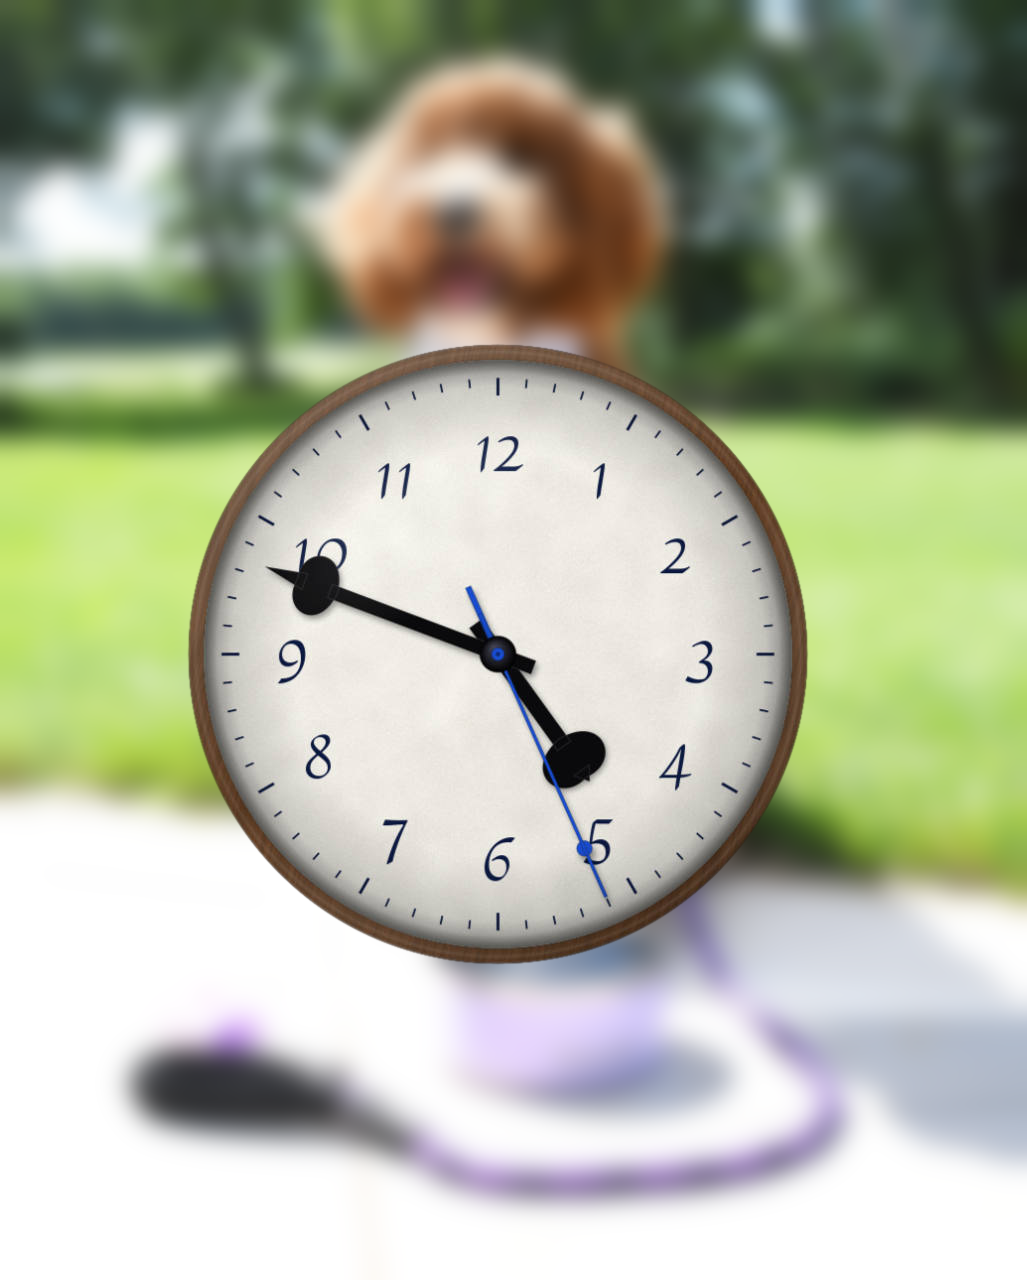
**4:48:26**
